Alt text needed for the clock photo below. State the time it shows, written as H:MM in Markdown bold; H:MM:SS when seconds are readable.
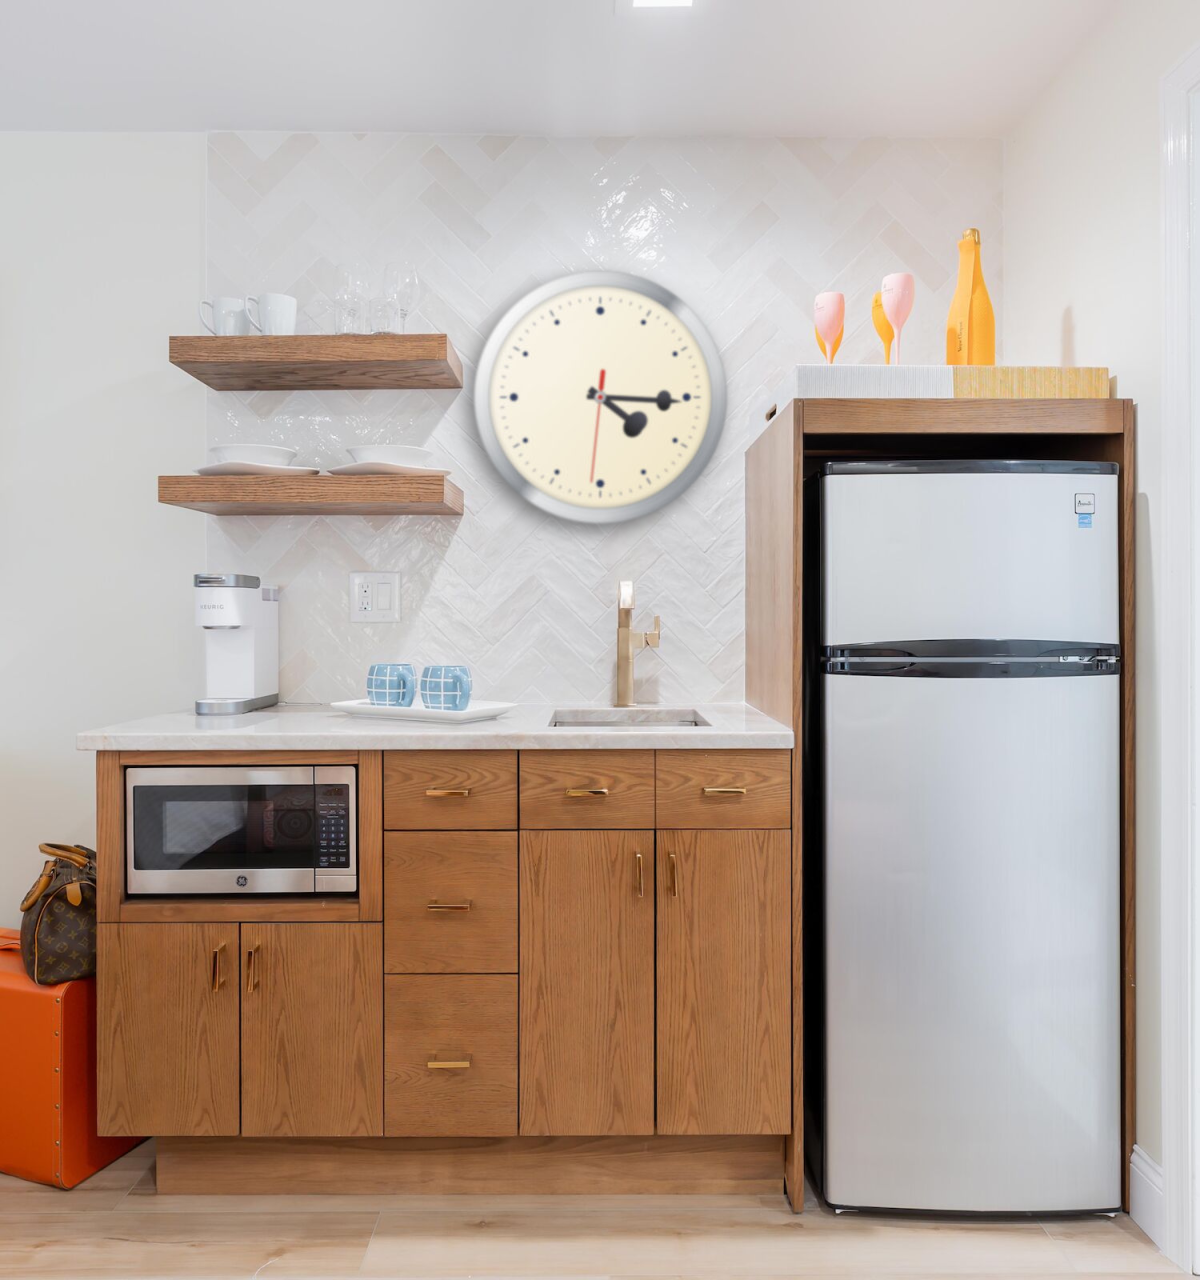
**4:15:31**
